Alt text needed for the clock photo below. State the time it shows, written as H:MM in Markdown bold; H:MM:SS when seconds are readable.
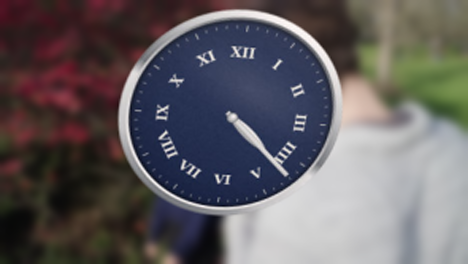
**4:22**
